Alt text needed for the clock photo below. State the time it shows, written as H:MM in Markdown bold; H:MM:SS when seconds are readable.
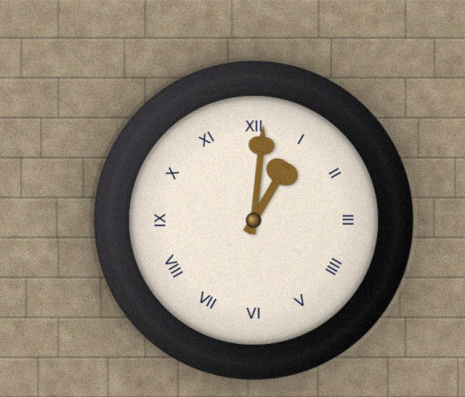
**1:01**
